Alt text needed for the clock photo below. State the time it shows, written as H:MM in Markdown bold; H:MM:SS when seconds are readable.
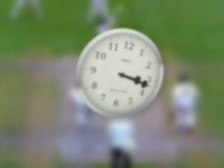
**3:17**
